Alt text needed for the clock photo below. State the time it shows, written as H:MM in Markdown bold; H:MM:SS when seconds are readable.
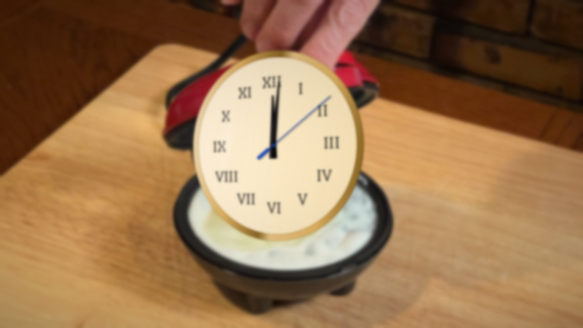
**12:01:09**
